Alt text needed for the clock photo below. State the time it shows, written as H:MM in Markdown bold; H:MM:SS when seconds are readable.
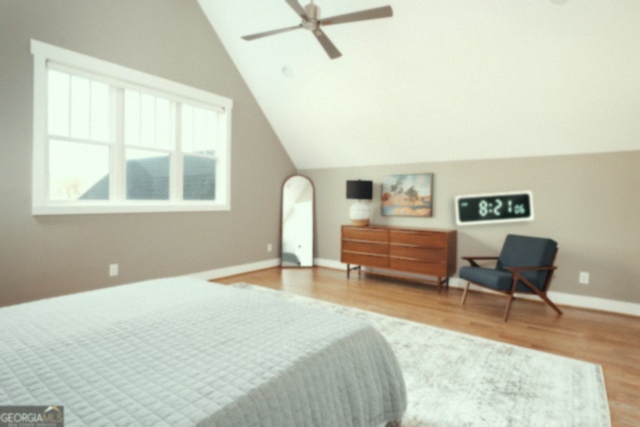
**8:21**
